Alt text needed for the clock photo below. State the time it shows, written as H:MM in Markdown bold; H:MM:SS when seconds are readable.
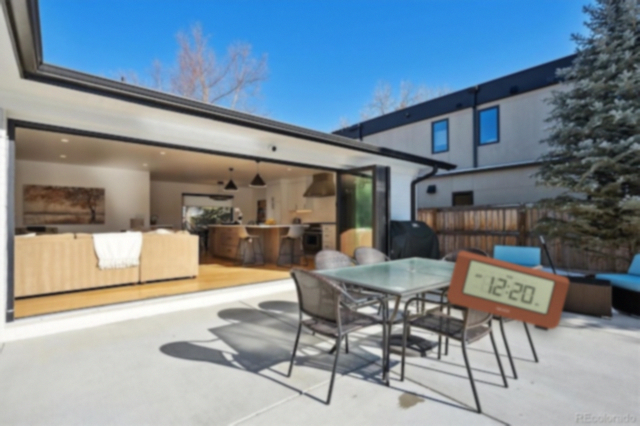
**12:20**
